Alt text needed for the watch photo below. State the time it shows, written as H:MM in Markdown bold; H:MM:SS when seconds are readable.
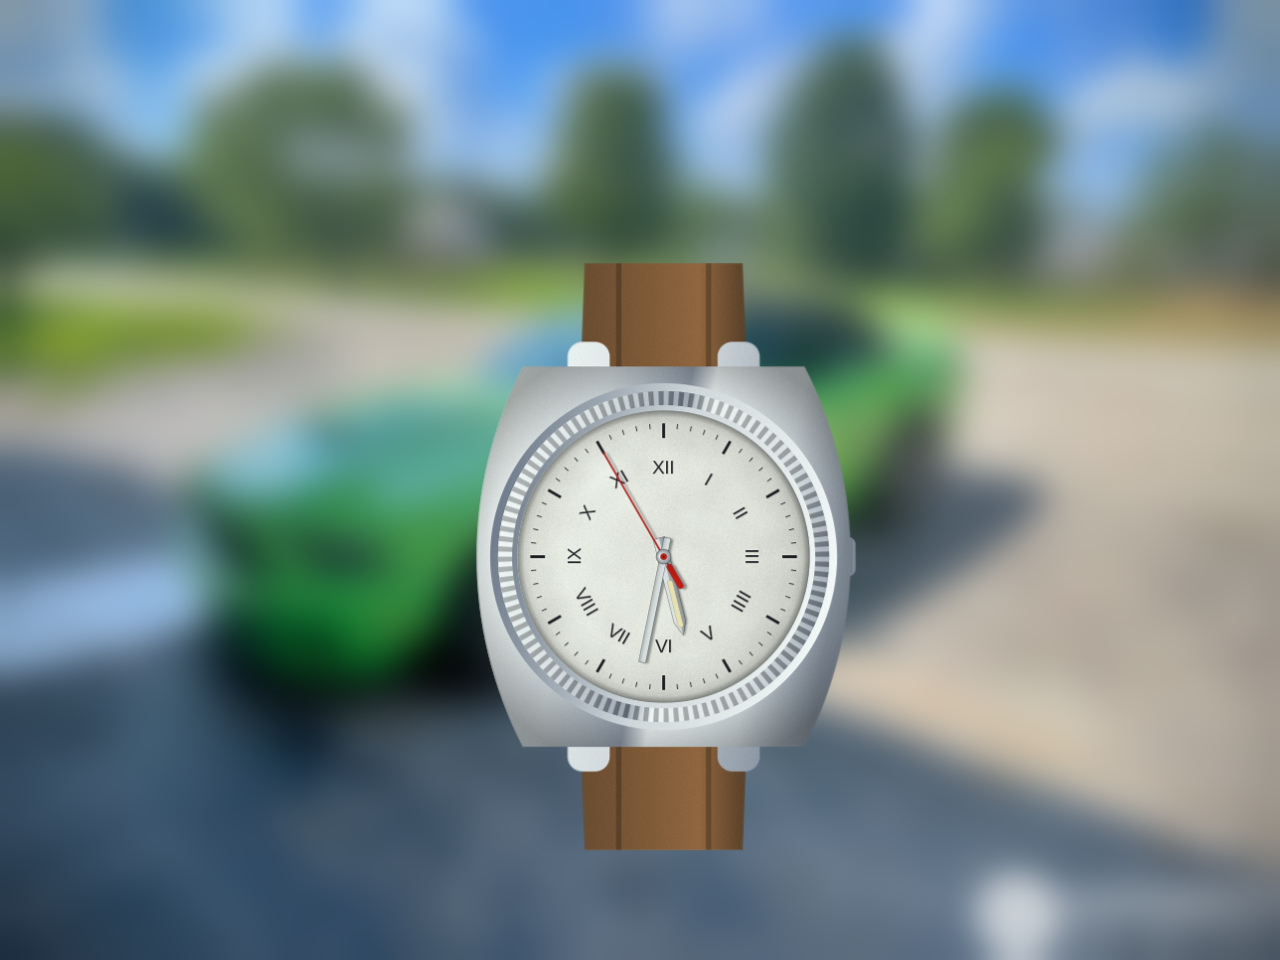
**5:31:55**
